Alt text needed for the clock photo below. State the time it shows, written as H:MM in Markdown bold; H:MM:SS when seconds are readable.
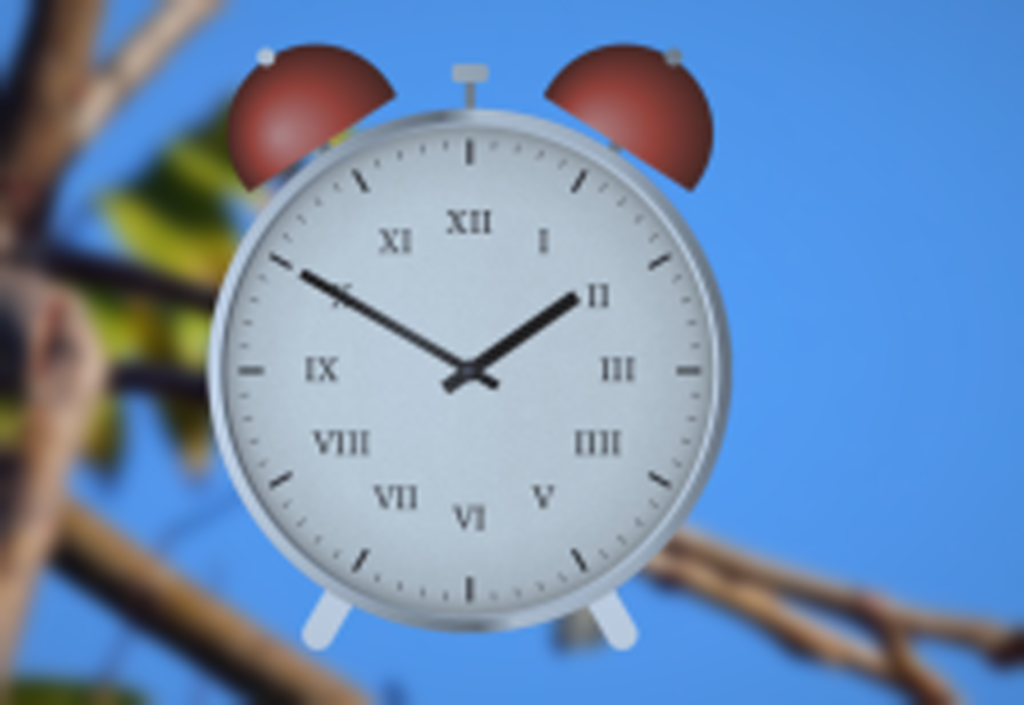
**1:50**
